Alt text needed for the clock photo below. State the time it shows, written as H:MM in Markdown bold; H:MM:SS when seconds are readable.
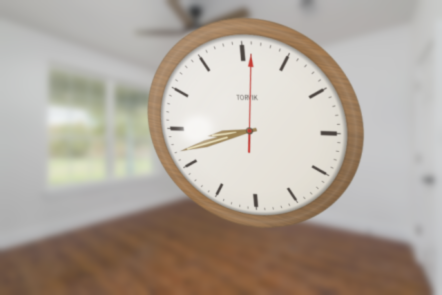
**8:42:01**
